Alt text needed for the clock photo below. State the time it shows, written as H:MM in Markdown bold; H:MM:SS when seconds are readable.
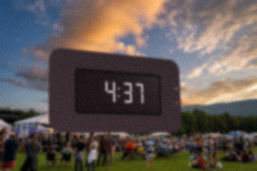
**4:37**
